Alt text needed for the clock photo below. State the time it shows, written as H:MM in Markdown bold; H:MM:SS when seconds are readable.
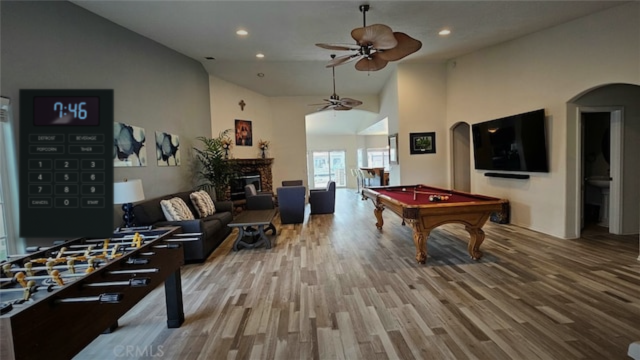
**7:46**
